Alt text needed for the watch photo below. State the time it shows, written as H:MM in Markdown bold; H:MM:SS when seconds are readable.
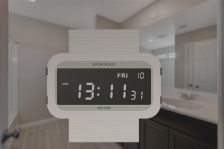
**13:11:31**
